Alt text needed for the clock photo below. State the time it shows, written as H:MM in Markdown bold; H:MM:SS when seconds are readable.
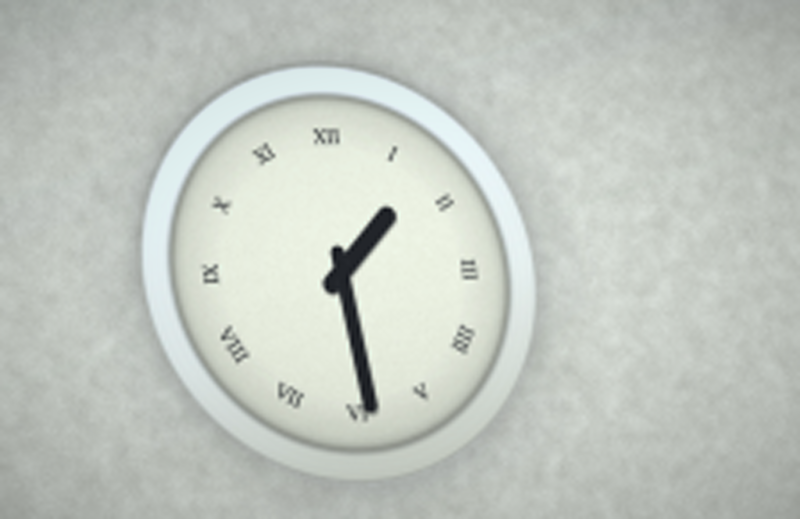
**1:29**
